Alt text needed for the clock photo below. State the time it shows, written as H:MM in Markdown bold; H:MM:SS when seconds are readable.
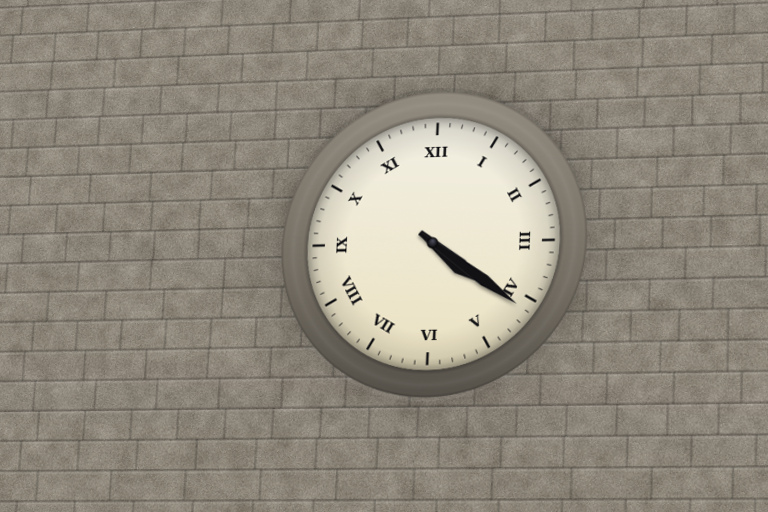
**4:21**
